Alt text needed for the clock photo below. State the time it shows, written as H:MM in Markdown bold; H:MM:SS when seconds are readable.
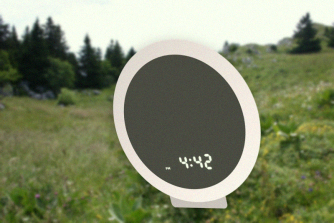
**4:42**
